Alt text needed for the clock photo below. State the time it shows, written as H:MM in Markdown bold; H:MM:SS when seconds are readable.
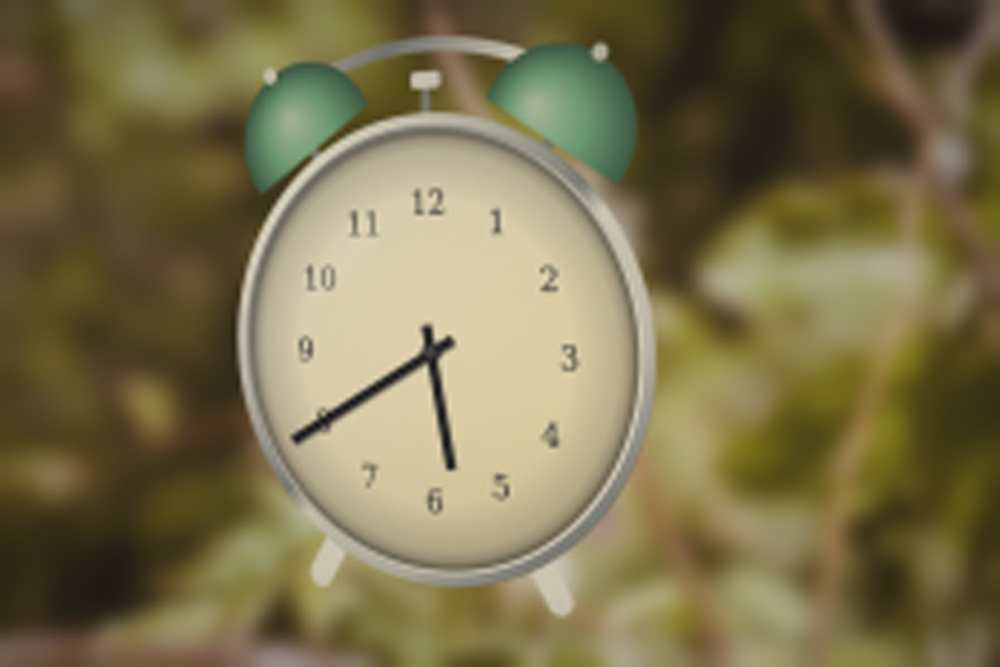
**5:40**
